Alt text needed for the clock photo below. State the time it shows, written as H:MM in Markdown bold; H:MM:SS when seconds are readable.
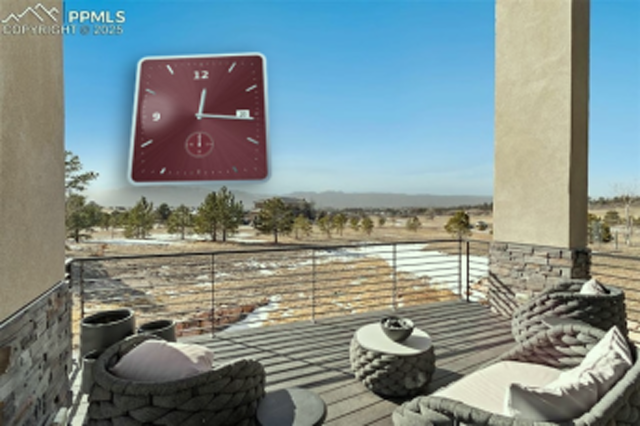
**12:16**
